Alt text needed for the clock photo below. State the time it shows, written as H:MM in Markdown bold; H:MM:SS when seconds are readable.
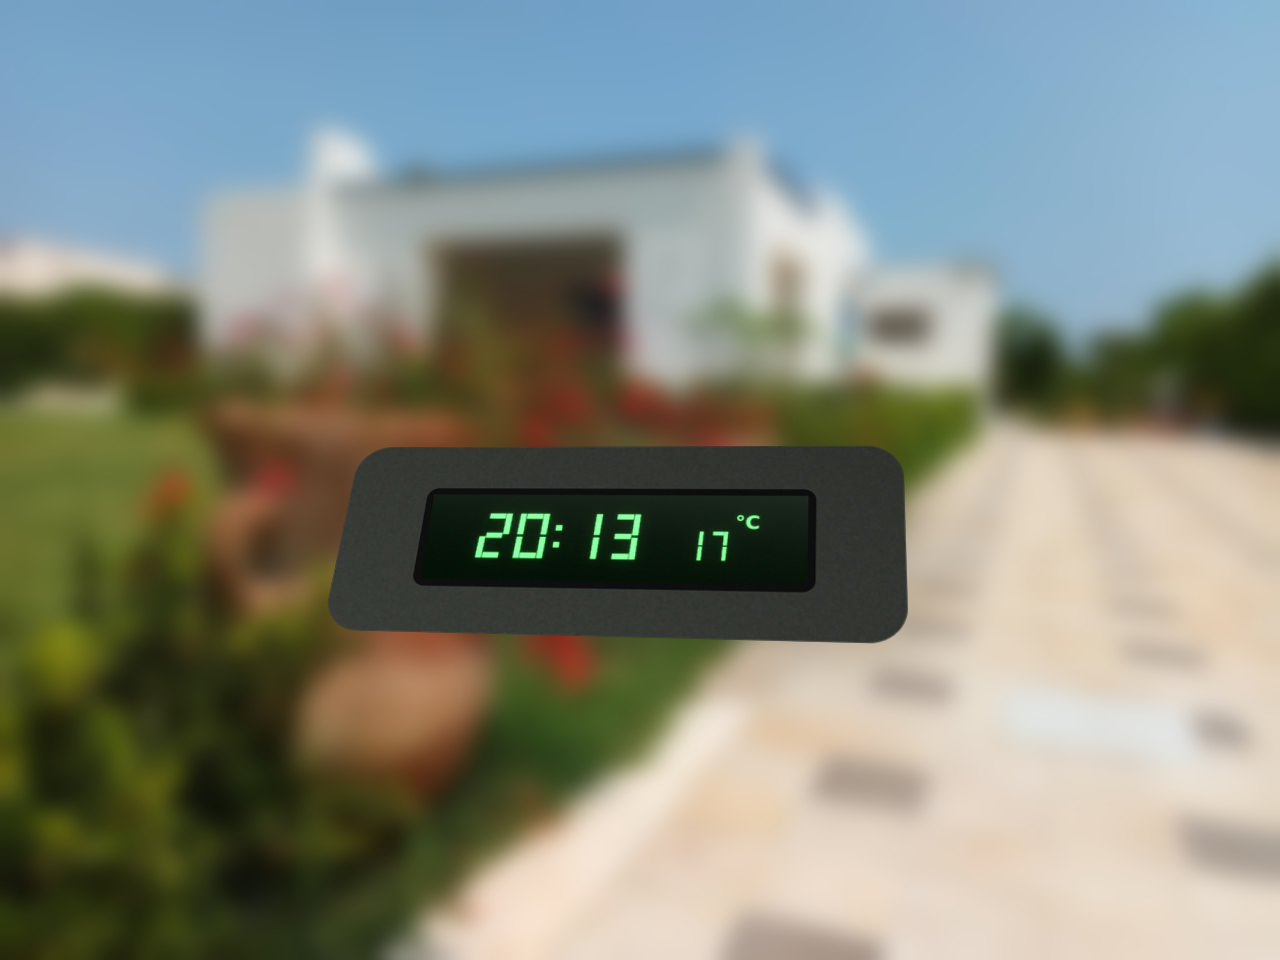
**20:13**
